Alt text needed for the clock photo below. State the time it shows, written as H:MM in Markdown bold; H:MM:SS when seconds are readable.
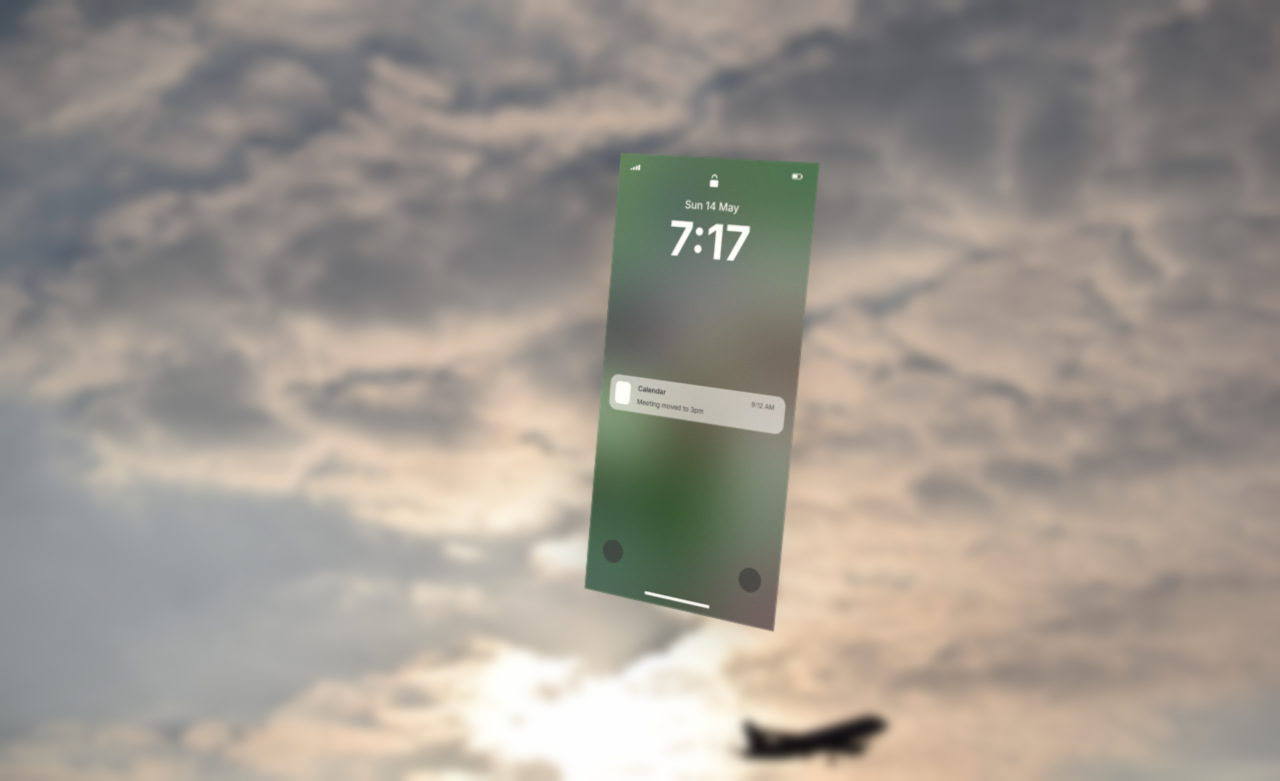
**7:17**
